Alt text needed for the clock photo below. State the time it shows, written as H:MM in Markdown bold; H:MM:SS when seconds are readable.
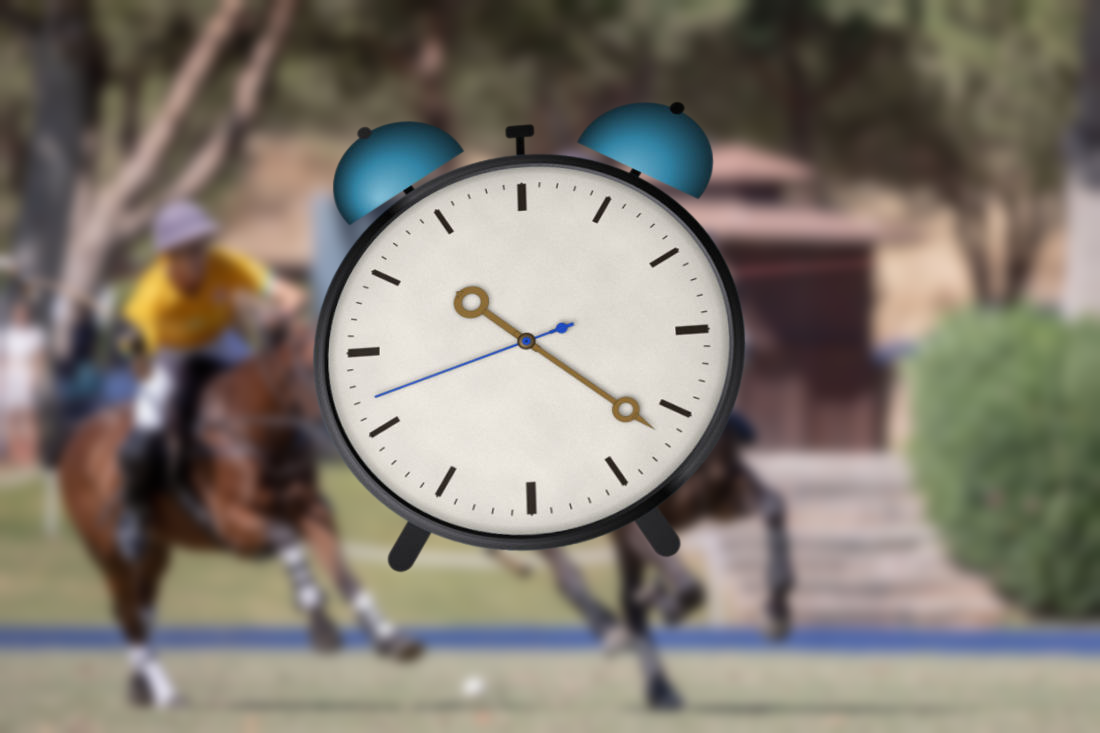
**10:21:42**
